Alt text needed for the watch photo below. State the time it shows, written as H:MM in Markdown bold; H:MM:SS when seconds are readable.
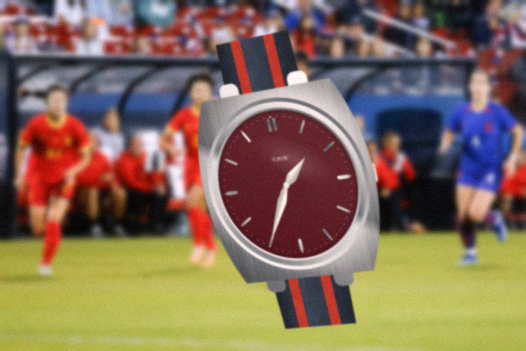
**1:35**
